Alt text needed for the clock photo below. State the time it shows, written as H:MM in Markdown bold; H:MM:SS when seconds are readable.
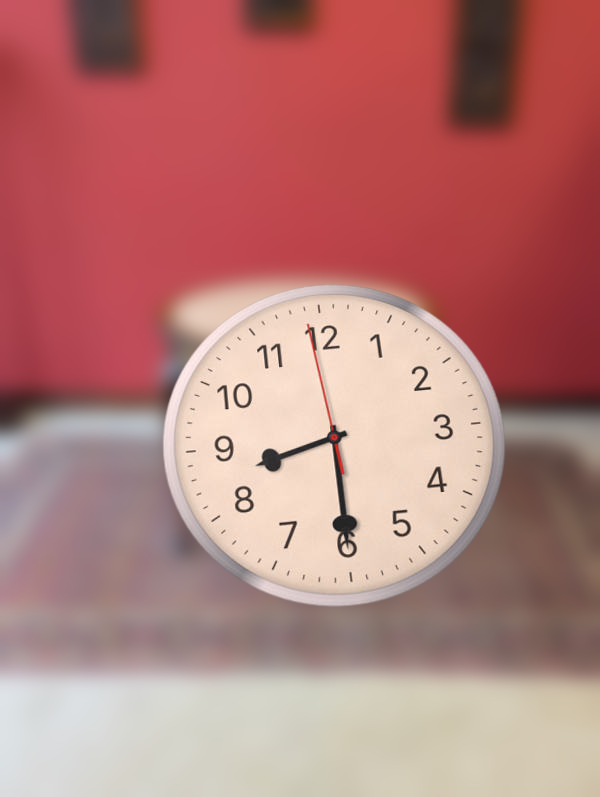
**8:29:59**
